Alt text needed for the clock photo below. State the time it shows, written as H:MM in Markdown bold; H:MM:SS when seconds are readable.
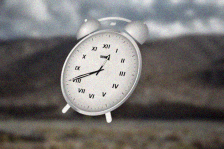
**12:41**
